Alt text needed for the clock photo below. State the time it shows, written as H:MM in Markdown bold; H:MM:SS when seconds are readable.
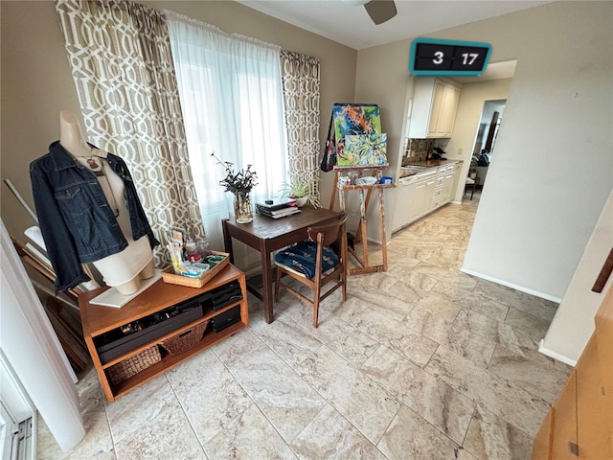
**3:17**
